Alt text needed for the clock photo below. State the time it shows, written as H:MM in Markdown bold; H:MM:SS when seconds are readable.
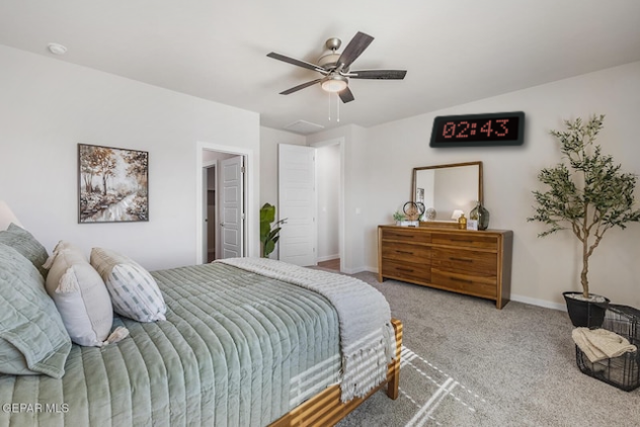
**2:43**
